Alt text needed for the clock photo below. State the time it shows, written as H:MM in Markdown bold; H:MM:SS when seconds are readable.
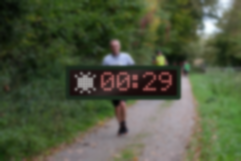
**0:29**
